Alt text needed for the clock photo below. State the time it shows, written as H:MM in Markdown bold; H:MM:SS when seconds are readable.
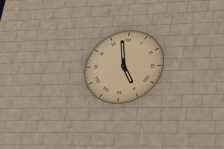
**4:58**
